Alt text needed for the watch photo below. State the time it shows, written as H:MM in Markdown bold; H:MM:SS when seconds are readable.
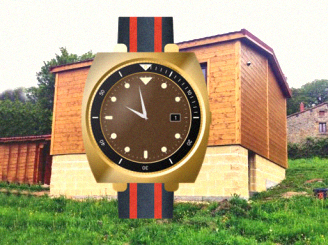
**9:58**
